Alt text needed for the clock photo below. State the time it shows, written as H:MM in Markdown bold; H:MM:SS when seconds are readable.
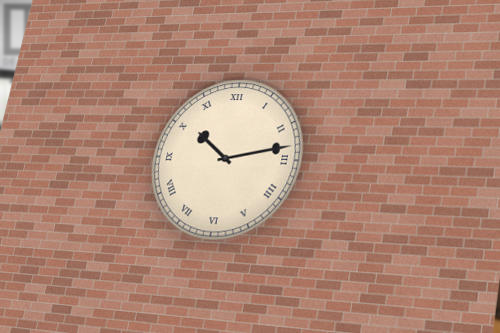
**10:13**
